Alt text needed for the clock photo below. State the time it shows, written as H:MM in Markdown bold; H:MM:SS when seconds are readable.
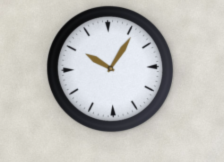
**10:06**
